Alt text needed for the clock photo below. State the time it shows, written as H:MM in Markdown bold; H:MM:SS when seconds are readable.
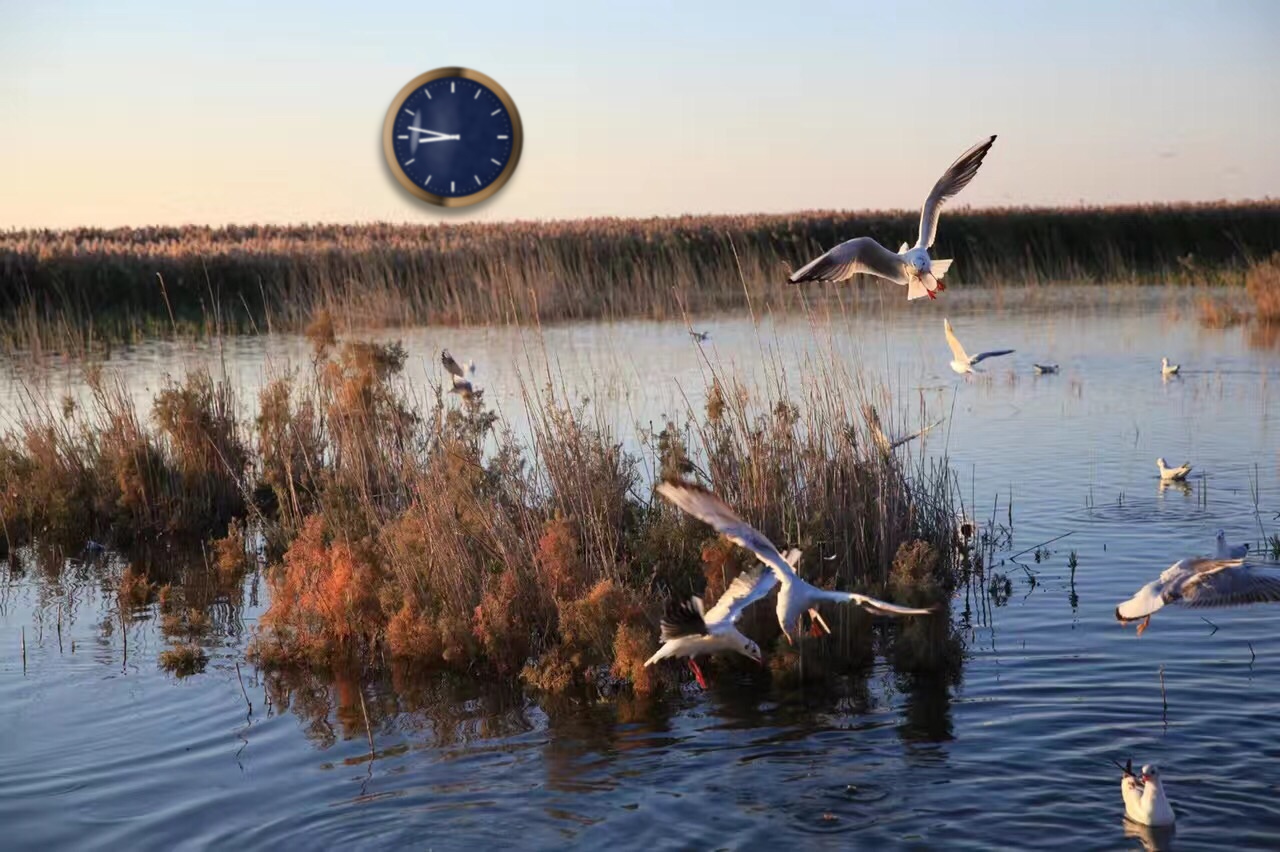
**8:47**
